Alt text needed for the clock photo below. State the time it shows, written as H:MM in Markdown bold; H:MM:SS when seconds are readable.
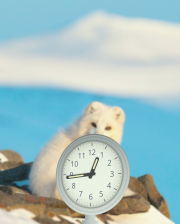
**12:44**
